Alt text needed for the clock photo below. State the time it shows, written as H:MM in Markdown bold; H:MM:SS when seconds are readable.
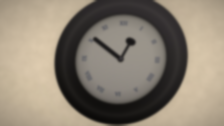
**12:51**
